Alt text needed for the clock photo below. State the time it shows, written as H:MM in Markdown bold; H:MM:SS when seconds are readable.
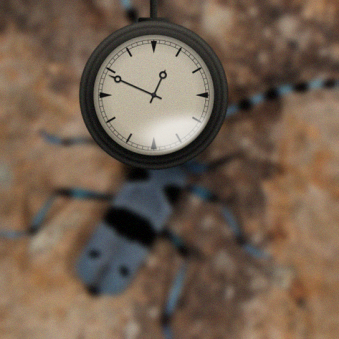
**12:49**
